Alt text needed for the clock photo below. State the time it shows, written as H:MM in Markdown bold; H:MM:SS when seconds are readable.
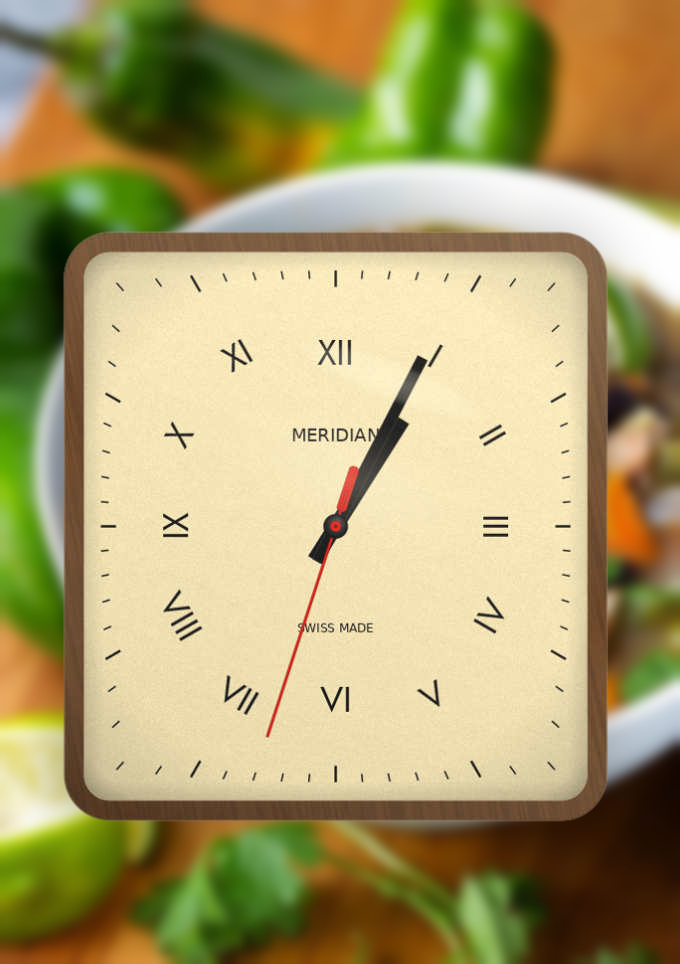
**1:04:33**
